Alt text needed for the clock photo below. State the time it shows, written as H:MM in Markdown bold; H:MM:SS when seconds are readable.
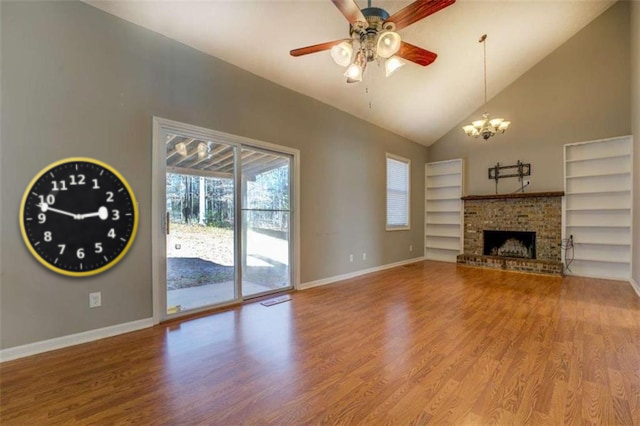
**2:48**
